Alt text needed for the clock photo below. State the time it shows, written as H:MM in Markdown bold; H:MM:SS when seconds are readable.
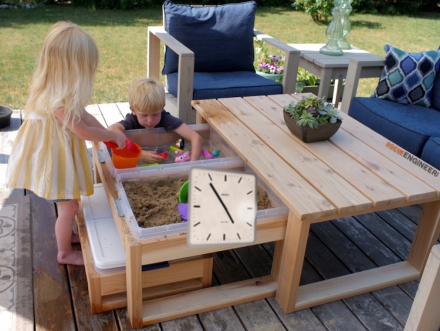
**4:54**
